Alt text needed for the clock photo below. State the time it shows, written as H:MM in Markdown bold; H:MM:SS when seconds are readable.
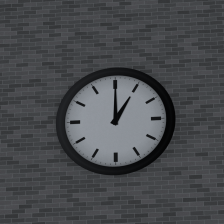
**1:00**
